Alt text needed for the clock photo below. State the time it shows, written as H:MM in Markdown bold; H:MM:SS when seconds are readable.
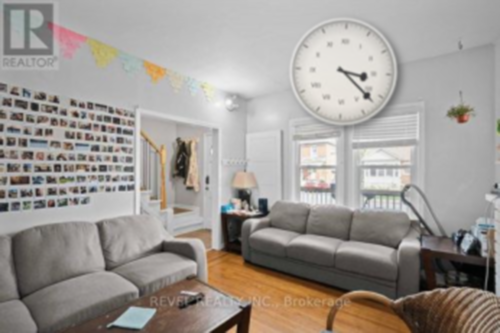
**3:22**
